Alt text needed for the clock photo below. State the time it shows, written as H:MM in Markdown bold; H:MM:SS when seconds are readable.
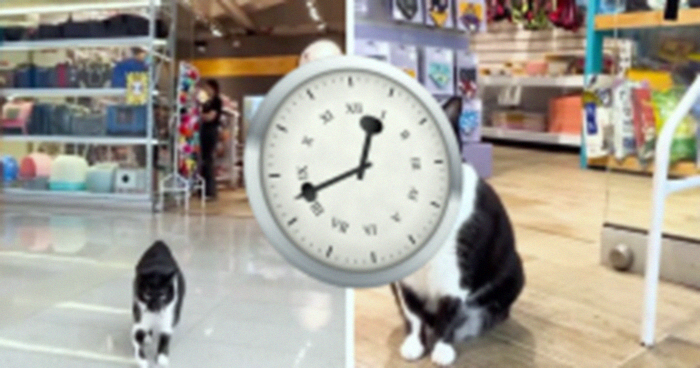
**12:42**
